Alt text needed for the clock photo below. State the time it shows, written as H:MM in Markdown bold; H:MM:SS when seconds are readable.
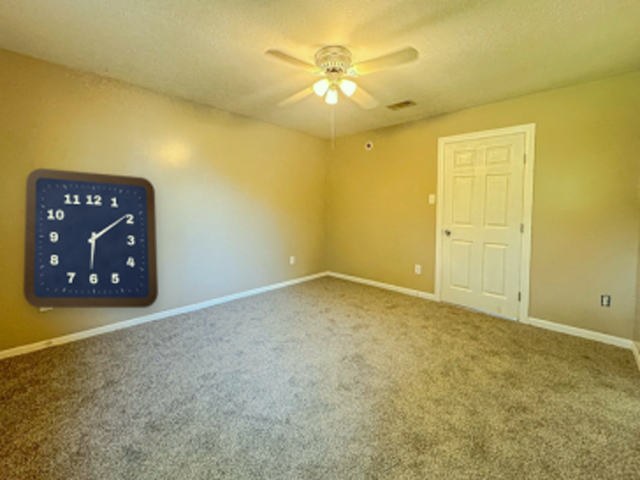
**6:09**
